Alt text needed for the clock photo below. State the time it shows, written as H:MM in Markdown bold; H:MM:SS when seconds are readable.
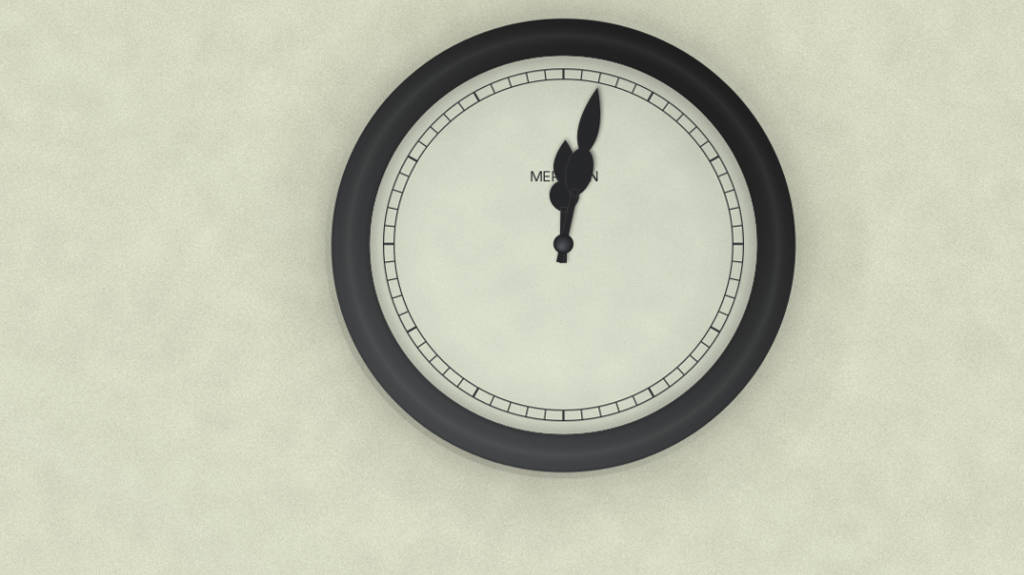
**12:02**
